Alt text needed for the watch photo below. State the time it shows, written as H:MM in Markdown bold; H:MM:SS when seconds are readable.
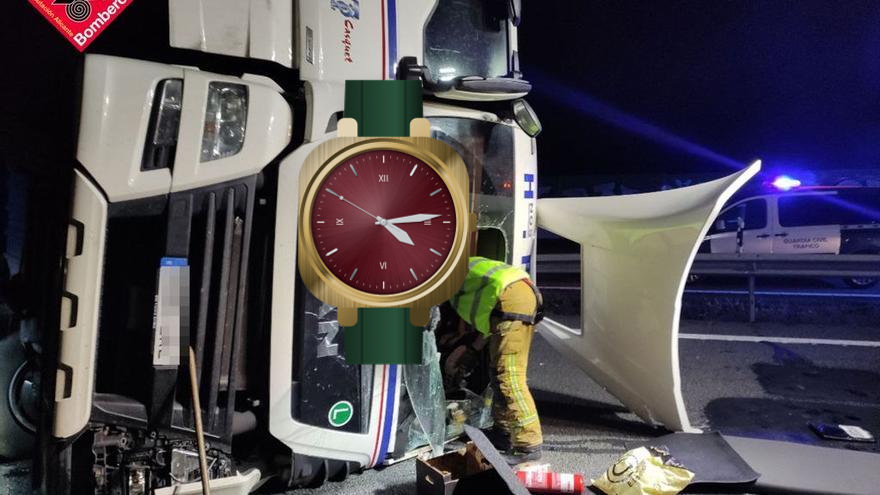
**4:13:50**
